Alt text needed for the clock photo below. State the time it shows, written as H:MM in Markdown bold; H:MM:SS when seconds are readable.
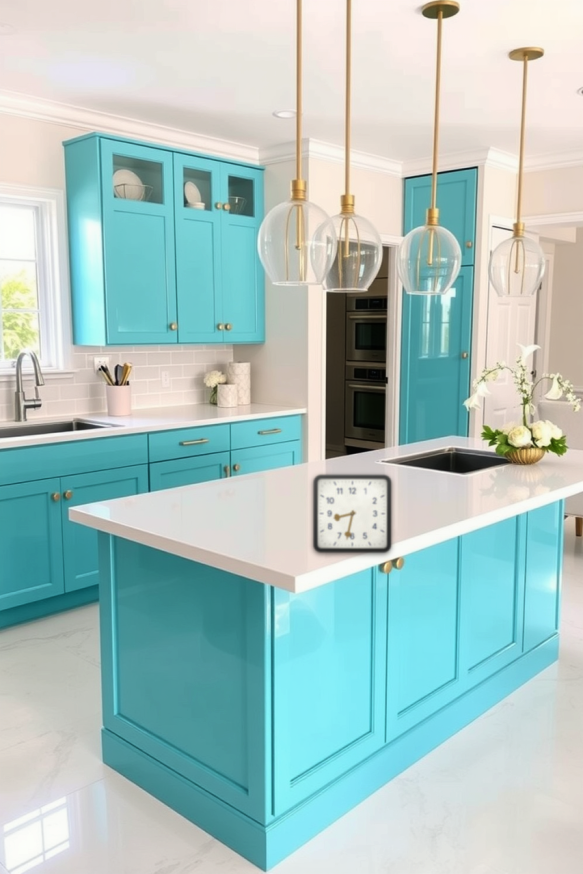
**8:32**
